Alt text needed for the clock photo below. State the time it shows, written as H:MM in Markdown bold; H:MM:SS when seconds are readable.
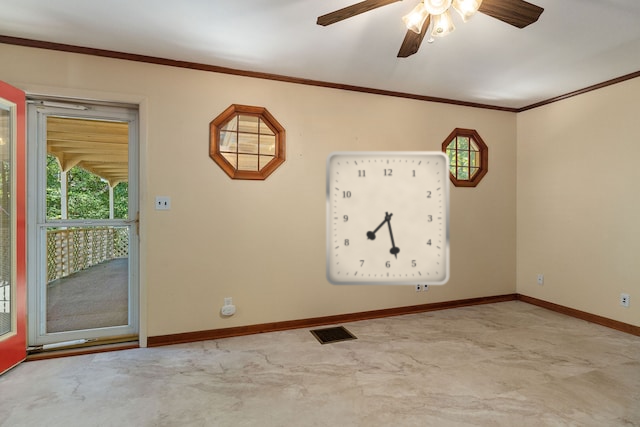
**7:28**
